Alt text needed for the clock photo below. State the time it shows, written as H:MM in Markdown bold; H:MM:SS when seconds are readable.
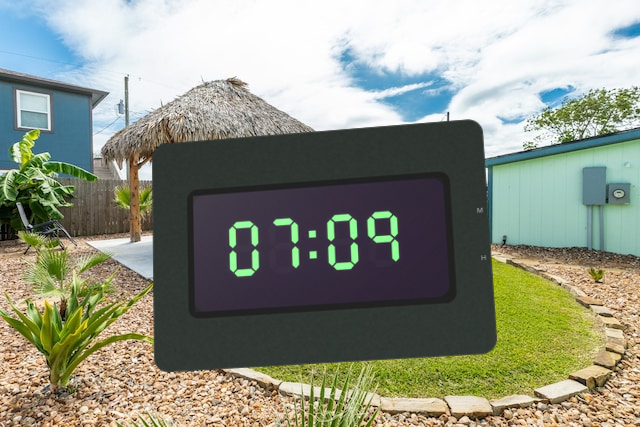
**7:09**
